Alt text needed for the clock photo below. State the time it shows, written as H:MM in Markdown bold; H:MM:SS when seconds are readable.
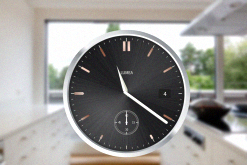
**11:21**
